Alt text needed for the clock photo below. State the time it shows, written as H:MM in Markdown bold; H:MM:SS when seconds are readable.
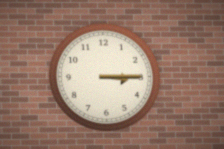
**3:15**
